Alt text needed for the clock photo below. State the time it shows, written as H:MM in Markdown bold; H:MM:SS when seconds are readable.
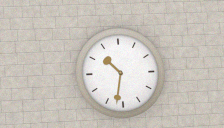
**10:32**
